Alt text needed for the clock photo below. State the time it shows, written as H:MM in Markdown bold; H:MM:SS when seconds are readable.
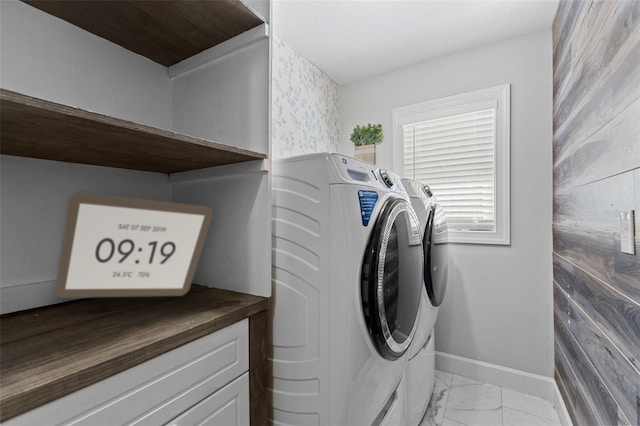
**9:19**
